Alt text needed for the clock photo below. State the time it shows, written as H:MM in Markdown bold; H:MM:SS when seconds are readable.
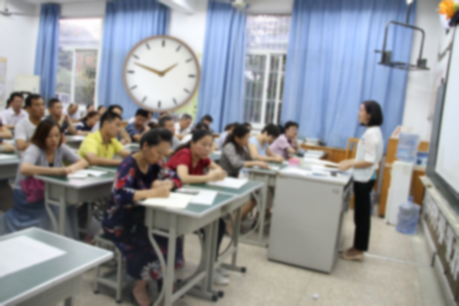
**1:48**
